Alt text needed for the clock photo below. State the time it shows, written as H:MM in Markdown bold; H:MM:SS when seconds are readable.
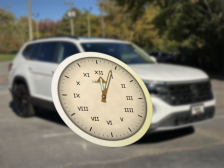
**12:04**
